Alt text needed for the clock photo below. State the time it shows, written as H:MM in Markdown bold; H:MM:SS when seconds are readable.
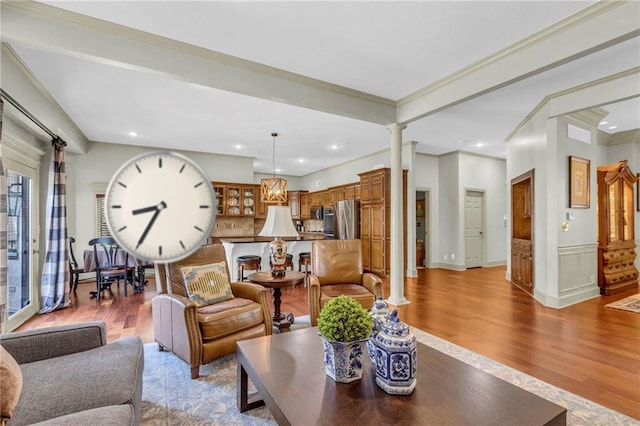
**8:35**
